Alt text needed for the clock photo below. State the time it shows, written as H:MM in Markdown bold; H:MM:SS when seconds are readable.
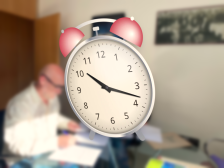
**10:18**
